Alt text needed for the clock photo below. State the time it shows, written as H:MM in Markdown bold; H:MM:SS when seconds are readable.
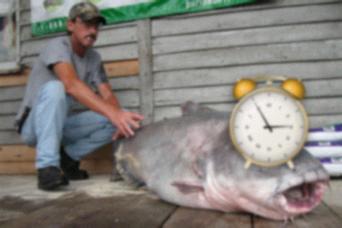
**2:55**
